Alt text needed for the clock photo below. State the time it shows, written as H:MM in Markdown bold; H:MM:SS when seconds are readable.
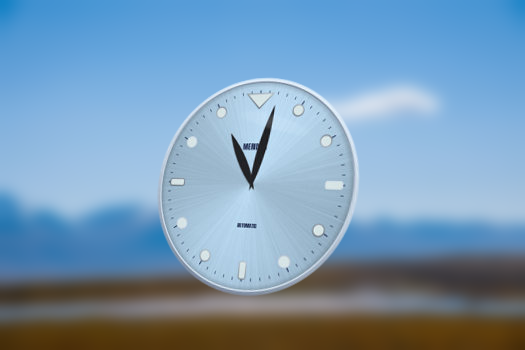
**11:02**
